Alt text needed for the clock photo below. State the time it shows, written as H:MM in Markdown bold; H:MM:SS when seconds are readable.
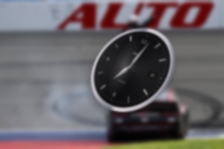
**7:02**
